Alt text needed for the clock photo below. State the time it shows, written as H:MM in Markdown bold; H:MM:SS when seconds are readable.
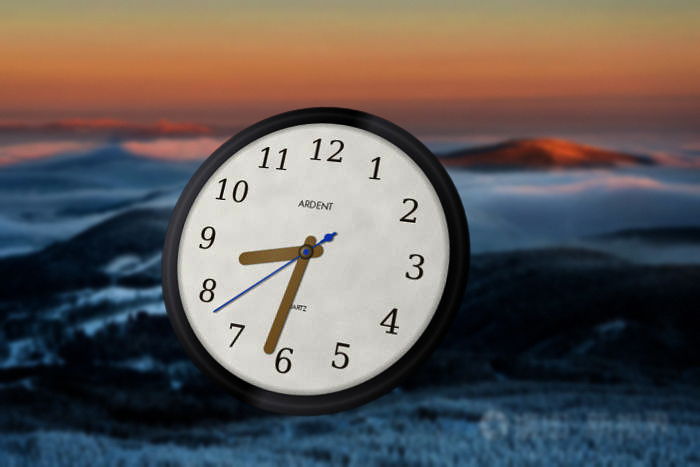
**8:31:38**
